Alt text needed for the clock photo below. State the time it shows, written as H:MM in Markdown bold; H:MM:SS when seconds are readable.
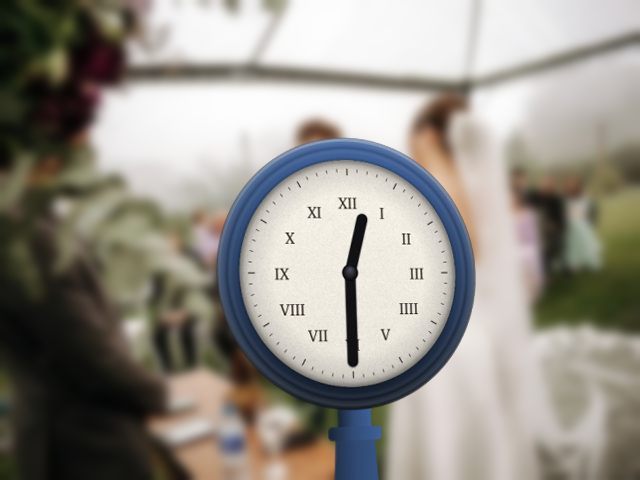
**12:30**
